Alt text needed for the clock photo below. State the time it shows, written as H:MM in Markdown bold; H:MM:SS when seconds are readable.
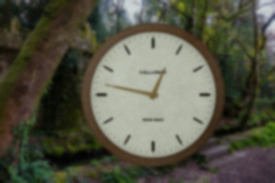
**12:47**
